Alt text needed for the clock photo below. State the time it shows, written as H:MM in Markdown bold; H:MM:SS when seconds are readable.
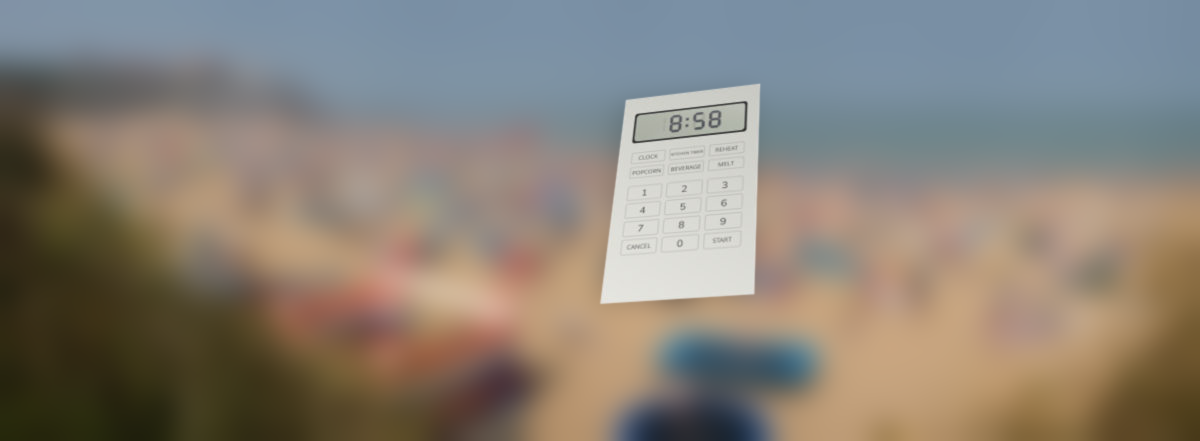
**8:58**
